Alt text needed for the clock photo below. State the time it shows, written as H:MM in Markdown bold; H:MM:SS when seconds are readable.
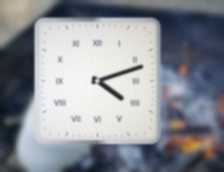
**4:12**
